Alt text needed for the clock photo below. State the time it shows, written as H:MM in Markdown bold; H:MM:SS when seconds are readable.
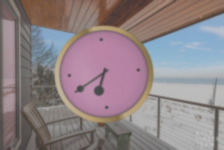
**6:40**
